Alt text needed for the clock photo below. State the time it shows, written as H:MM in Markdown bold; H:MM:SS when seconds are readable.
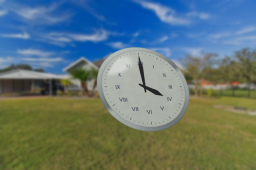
**4:00**
